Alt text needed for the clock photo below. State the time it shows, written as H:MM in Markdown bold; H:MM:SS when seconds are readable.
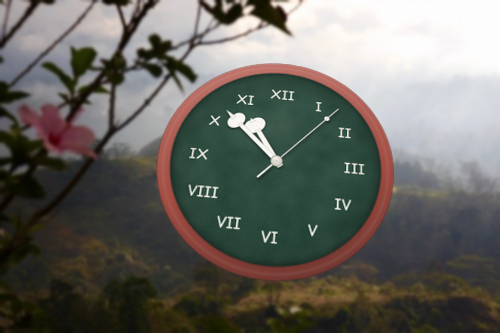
**10:52:07**
